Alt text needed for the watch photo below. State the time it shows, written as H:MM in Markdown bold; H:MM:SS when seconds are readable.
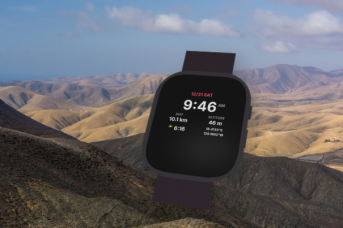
**9:46**
